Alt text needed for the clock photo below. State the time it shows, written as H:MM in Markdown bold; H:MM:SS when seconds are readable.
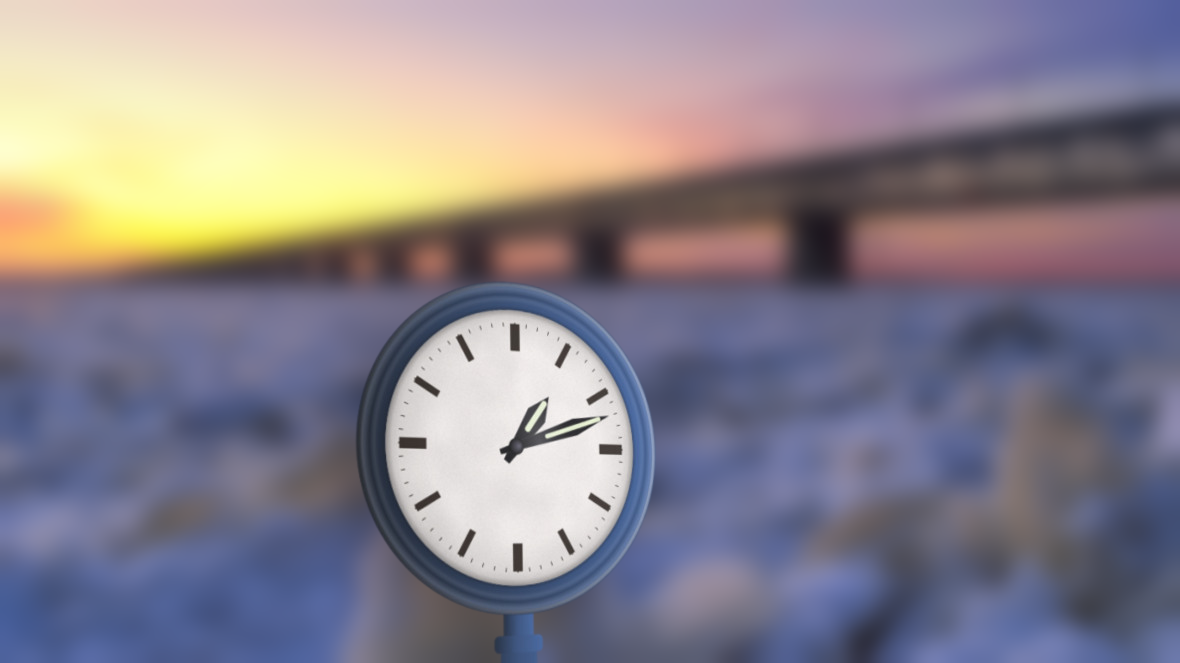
**1:12**
